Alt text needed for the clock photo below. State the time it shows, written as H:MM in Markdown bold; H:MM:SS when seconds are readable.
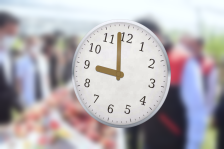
**8:58**
